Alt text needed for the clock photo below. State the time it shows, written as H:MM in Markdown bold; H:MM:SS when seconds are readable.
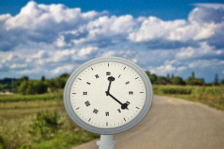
**12:22**
